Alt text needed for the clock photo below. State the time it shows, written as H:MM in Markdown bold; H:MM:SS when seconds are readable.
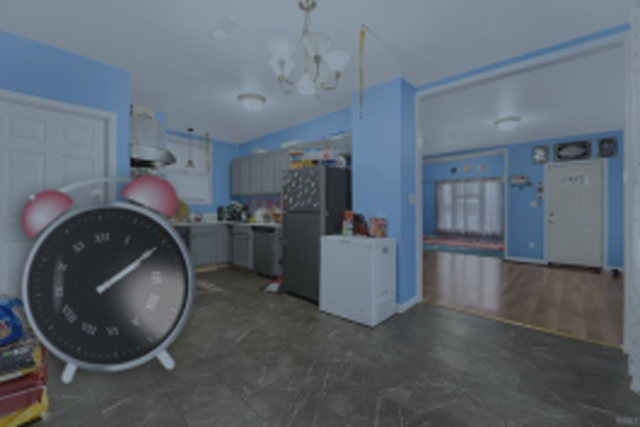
**2:10**
